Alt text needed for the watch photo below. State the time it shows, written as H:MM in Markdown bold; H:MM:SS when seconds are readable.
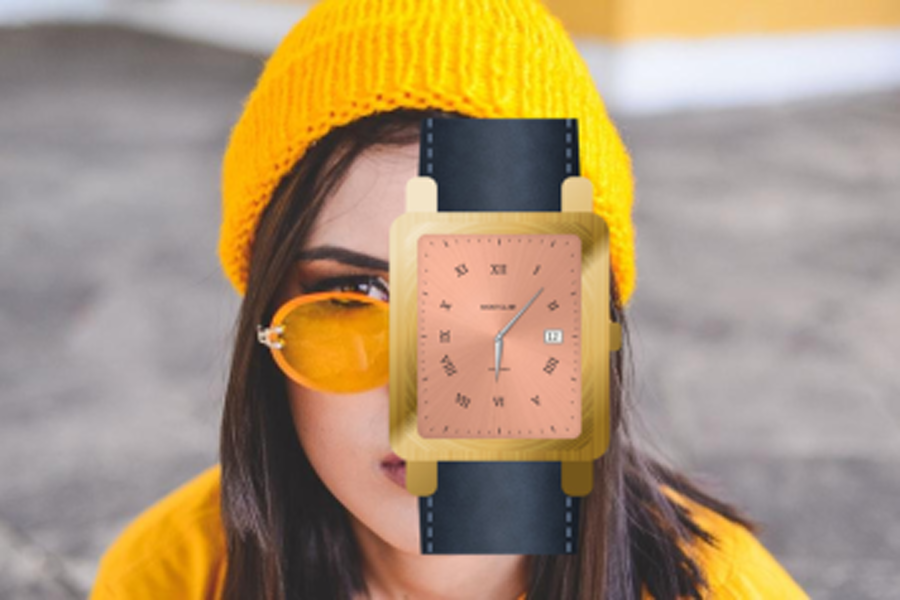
**6:07**
